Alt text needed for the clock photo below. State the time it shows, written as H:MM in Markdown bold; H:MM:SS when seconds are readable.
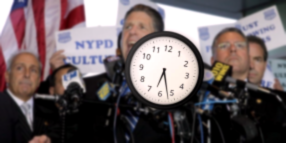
**6:27**
